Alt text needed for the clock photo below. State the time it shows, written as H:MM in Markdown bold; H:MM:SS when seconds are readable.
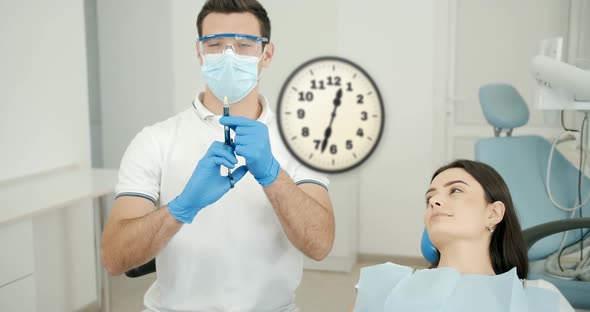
**12:33**
